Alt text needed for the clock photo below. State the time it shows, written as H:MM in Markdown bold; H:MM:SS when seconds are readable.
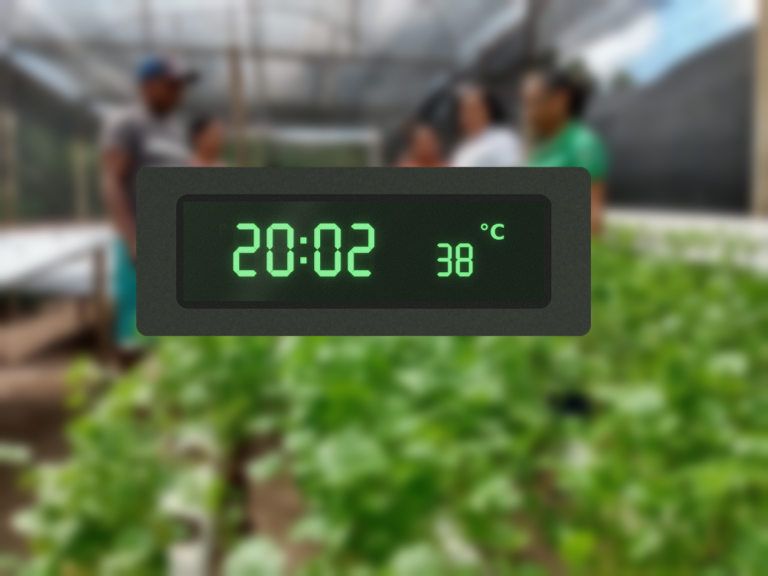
**20:02**
